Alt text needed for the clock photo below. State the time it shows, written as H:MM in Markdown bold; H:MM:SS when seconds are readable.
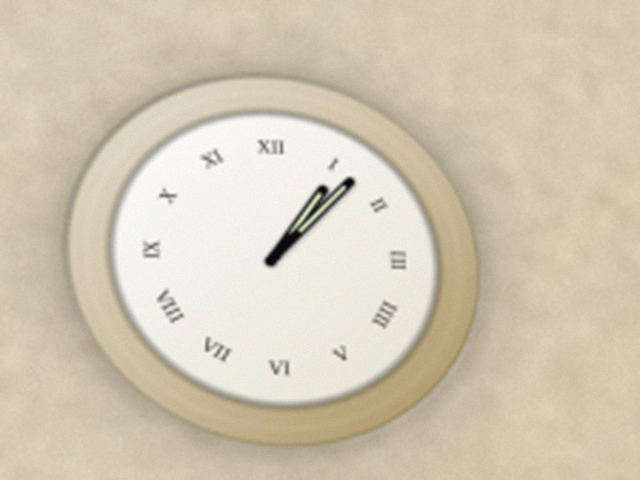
**1:07**
